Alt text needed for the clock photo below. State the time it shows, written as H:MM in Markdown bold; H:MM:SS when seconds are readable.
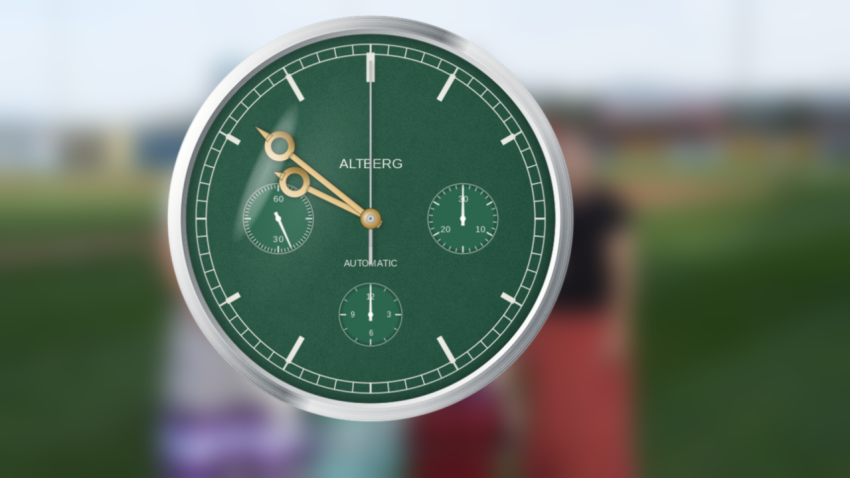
**9:51:26**
